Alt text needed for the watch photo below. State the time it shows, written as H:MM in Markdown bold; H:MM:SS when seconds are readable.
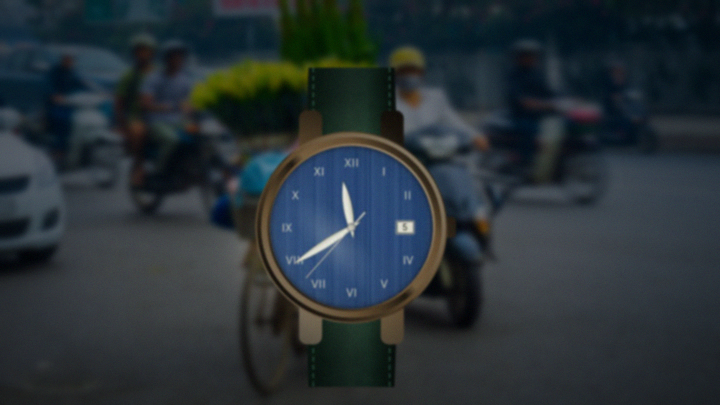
**11:39:37**
